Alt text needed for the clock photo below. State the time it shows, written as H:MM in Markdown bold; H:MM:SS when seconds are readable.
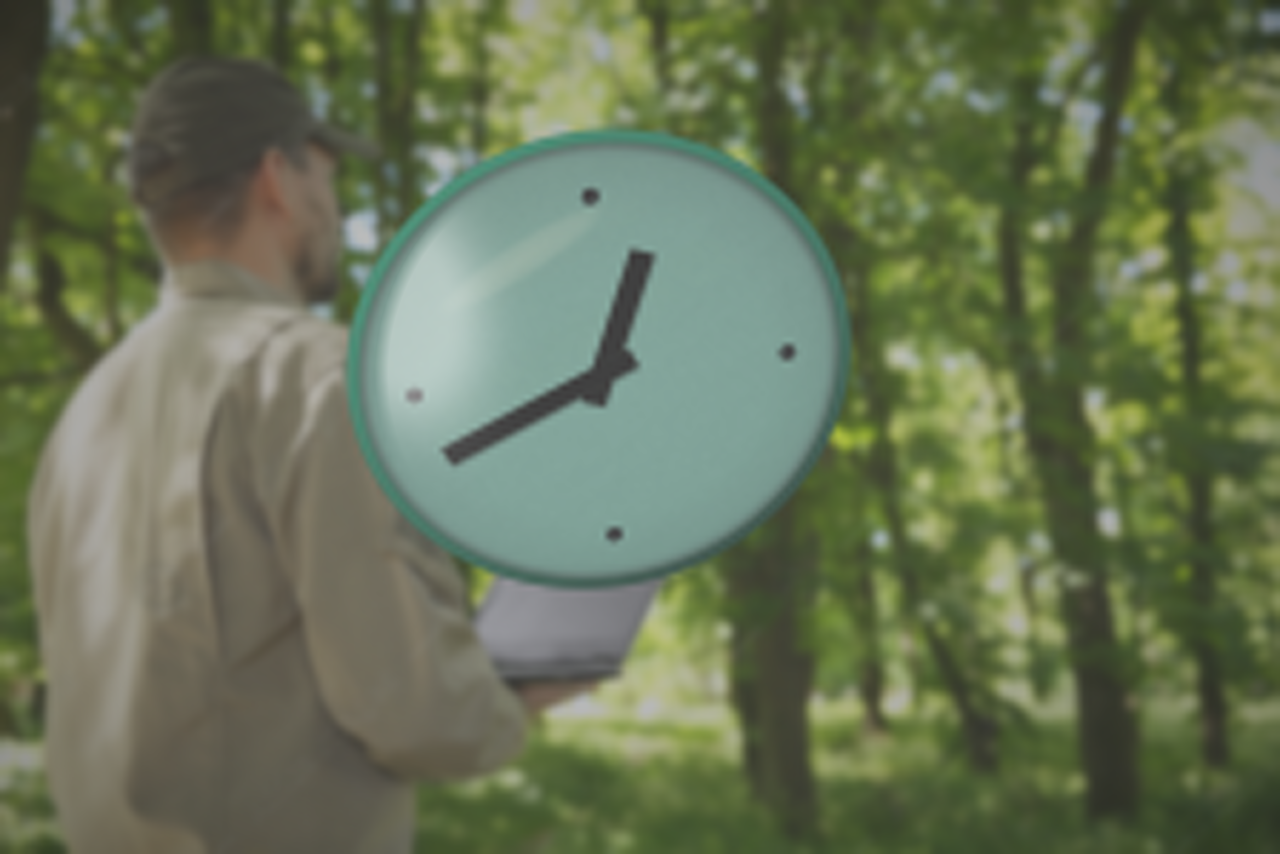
**12:41**
